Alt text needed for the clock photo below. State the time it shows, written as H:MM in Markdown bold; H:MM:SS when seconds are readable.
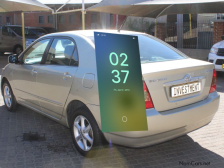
**2:37**
